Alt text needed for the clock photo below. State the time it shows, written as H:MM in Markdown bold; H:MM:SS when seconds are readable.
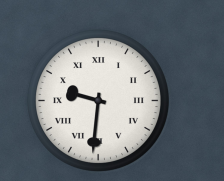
**9:31**
